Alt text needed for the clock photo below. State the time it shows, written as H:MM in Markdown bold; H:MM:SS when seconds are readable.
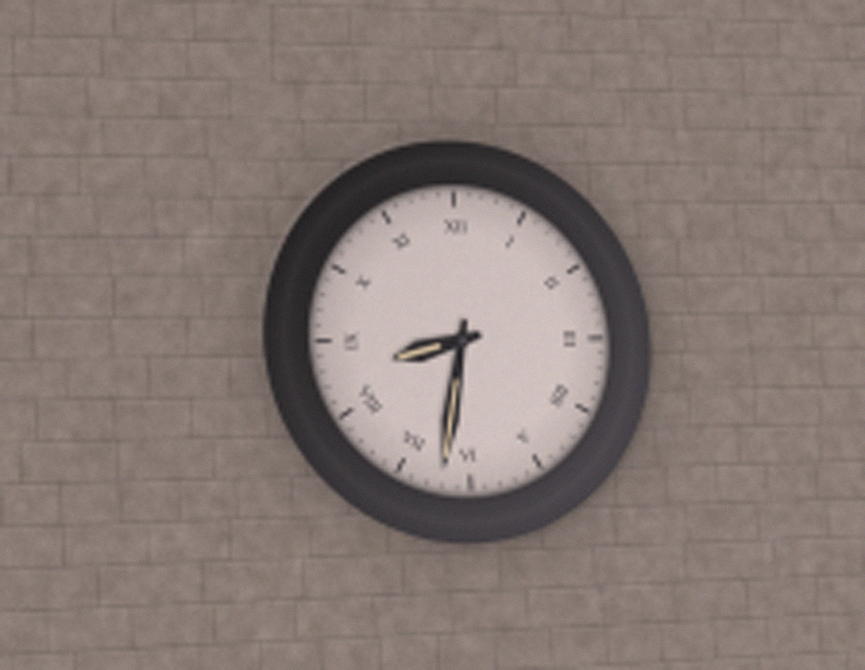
**8:32**
